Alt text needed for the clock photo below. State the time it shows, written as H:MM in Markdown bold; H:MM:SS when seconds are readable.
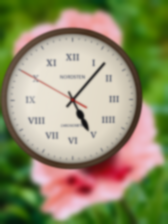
**5:06:50**
